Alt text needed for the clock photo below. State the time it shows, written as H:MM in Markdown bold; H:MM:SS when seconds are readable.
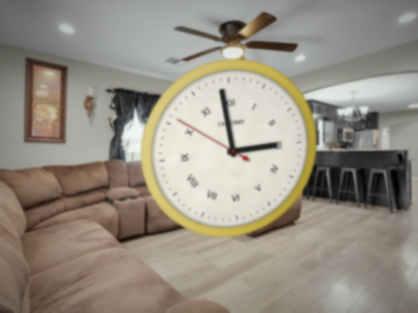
**2:58:51**
